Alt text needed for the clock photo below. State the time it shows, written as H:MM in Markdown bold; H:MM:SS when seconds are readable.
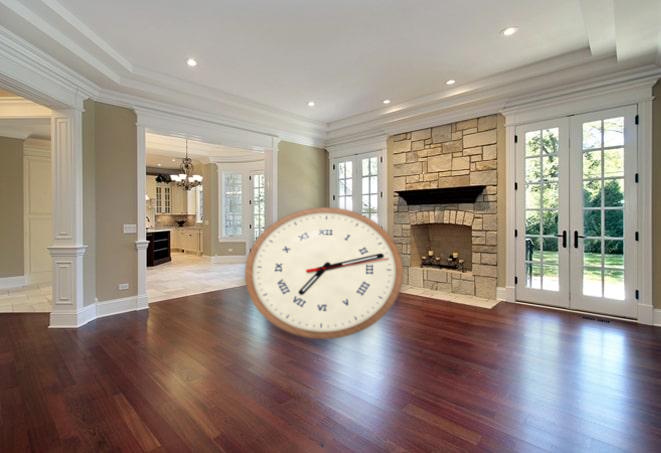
**7:12:13**
